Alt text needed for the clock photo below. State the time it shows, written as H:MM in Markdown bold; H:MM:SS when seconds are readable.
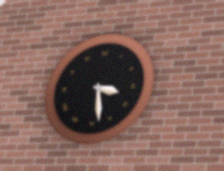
**3:28**
